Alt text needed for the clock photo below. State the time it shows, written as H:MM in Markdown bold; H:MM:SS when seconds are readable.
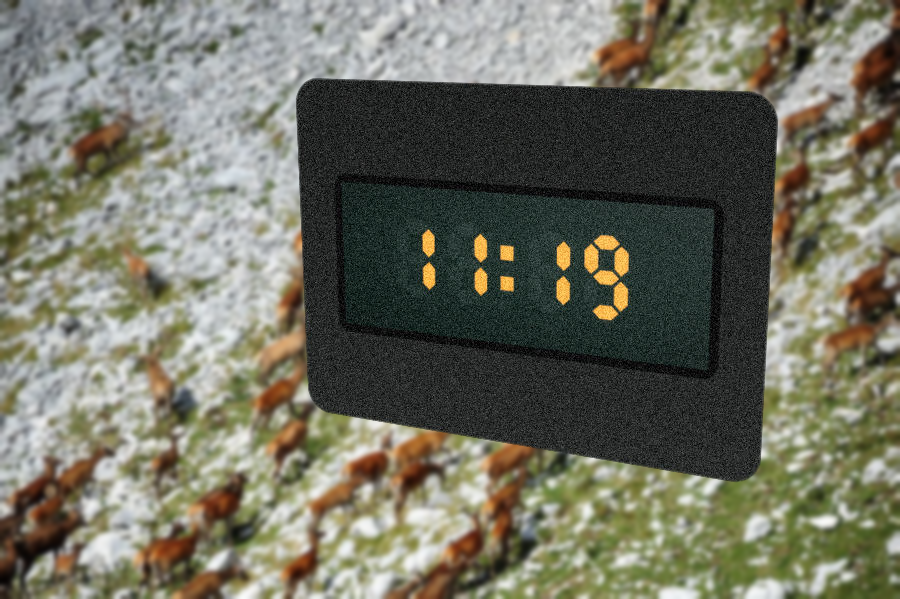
**11:19**
